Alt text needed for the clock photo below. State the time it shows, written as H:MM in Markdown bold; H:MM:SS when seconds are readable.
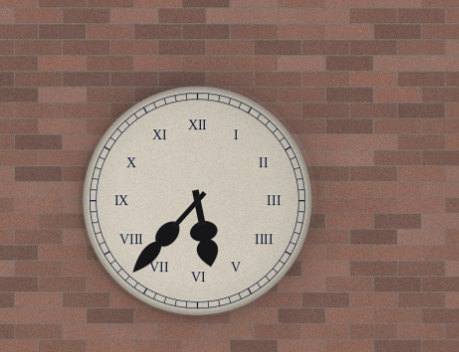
**5:37**
